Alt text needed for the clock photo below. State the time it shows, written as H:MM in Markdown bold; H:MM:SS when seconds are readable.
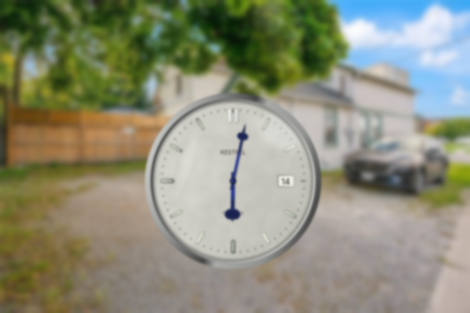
**6:02**
